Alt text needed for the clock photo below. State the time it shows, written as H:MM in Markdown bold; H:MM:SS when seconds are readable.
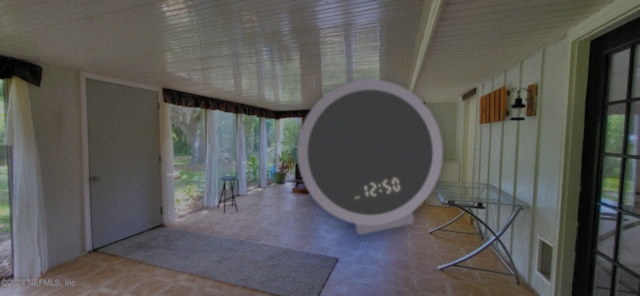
**12:50**
